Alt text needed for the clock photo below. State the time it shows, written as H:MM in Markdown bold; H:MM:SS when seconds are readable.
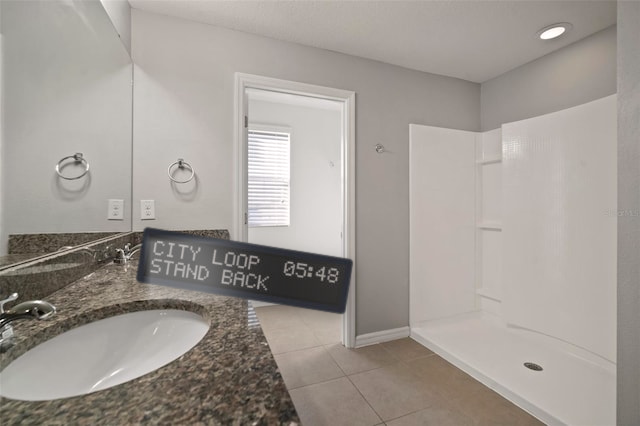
**5:48**
